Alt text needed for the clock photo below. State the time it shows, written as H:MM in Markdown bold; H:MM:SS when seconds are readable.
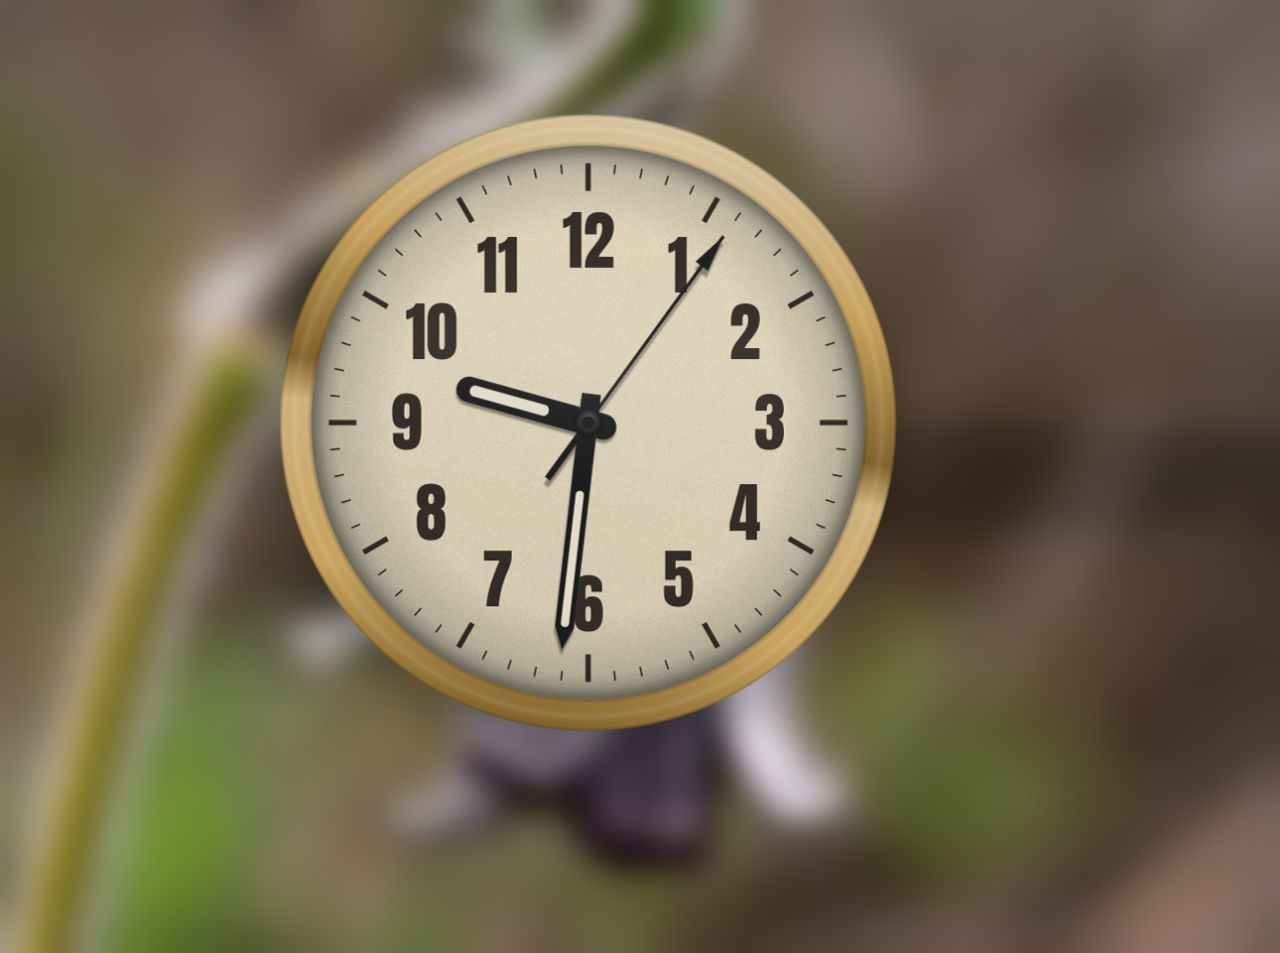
**9:31:06**
